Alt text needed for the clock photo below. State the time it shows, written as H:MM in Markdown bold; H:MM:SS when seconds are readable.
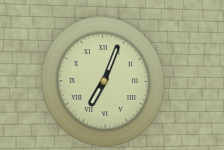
**7:04**
